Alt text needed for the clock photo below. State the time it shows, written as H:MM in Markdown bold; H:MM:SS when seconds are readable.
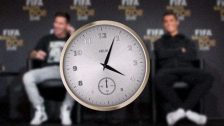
**4:04**
